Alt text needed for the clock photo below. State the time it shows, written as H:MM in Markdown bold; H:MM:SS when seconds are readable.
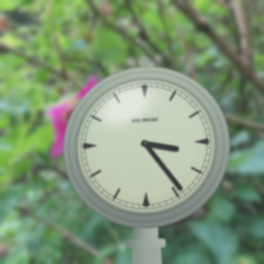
**3:24**
